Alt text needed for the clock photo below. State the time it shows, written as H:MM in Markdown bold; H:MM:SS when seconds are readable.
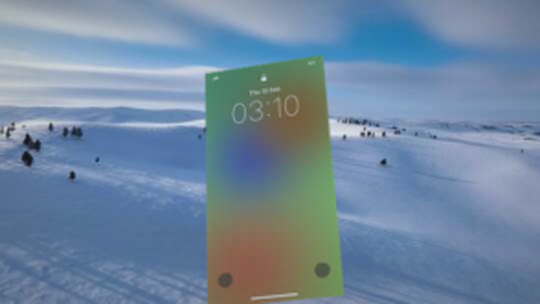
**3:10**
